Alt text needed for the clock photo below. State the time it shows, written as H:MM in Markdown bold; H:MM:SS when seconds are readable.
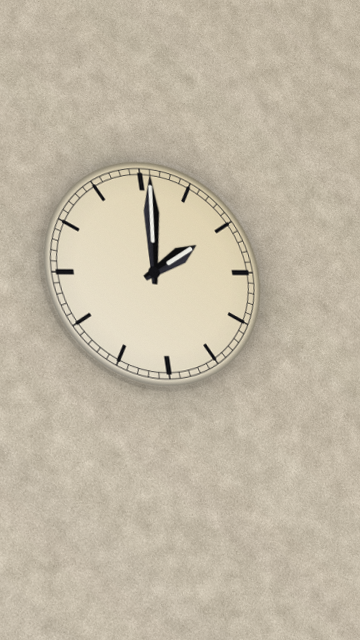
**2:01**
